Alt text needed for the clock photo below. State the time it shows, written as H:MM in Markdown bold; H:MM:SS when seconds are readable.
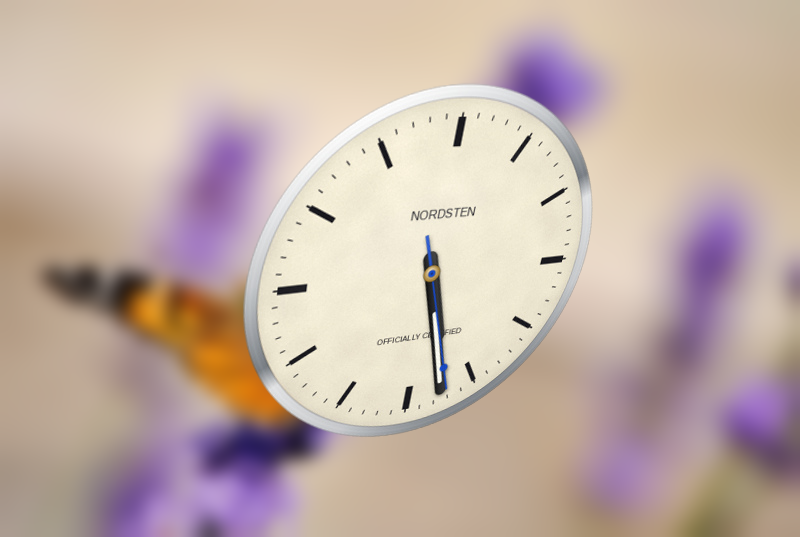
**5:27:27**
